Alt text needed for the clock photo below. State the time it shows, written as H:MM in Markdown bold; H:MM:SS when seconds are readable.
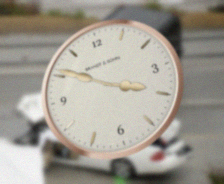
**3:51**
